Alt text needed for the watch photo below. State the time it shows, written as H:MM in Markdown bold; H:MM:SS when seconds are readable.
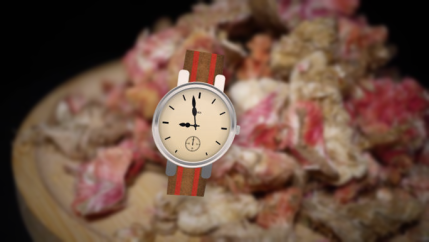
**8:58**
